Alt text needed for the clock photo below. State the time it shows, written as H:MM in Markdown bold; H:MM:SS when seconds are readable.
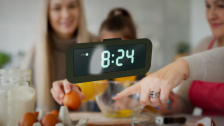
**8:24**
